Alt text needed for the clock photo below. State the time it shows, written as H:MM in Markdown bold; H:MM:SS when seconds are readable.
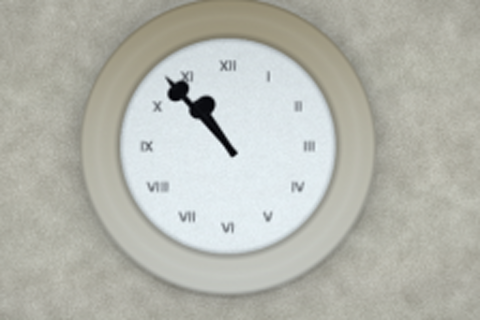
**10:53**
